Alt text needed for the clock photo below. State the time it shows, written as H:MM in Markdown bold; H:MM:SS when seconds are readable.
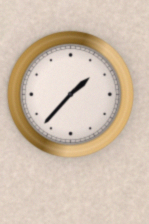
**1:37**
